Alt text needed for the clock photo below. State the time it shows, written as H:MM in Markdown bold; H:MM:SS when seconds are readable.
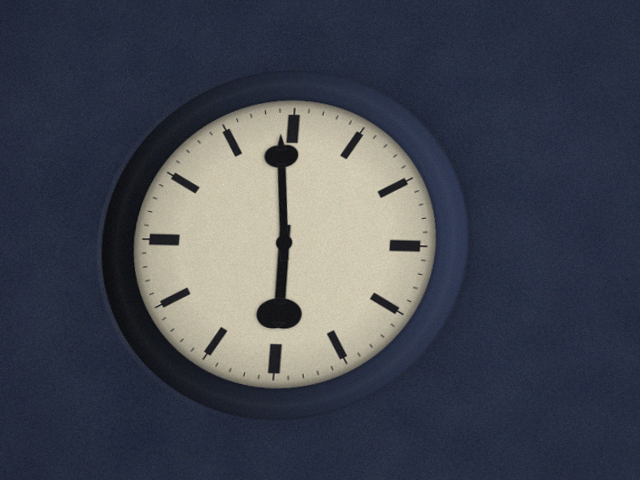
**5:59**
